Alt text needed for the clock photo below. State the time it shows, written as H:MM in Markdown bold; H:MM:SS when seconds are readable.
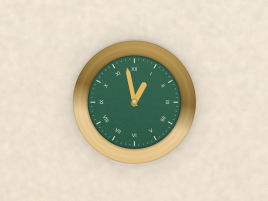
**12:58**
